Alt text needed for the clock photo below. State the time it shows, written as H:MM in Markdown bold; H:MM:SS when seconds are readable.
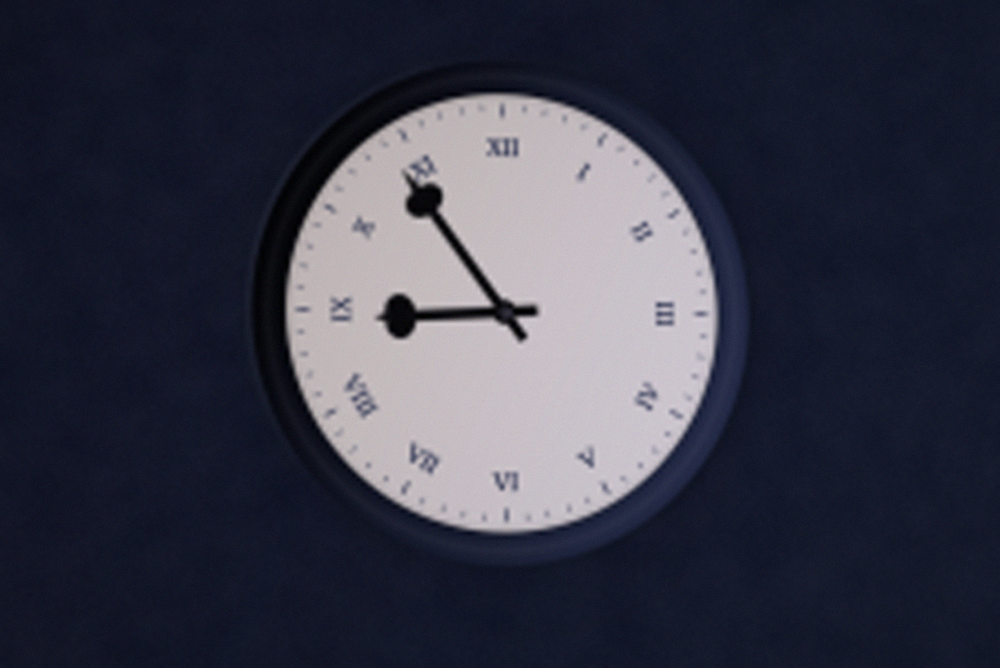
**8:54**
